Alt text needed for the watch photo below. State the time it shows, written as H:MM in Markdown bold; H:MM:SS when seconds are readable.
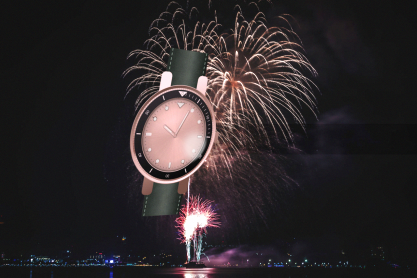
**10:04**
